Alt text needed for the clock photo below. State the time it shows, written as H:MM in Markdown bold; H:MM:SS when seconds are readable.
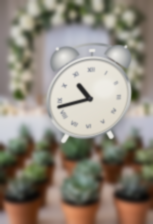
**10:43**
